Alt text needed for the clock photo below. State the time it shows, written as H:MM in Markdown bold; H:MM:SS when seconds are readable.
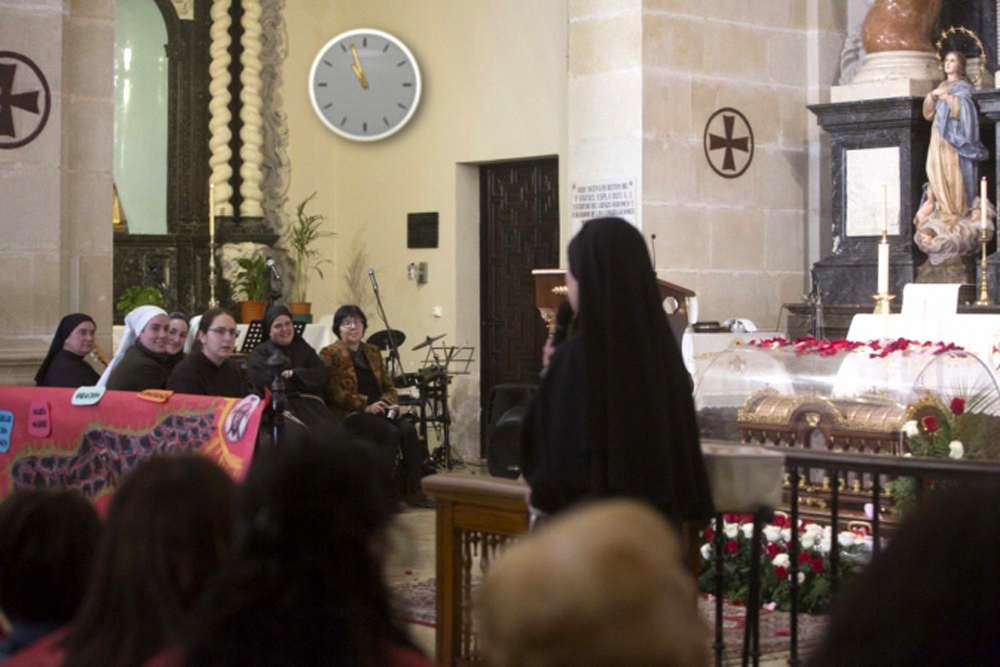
**10:57**
